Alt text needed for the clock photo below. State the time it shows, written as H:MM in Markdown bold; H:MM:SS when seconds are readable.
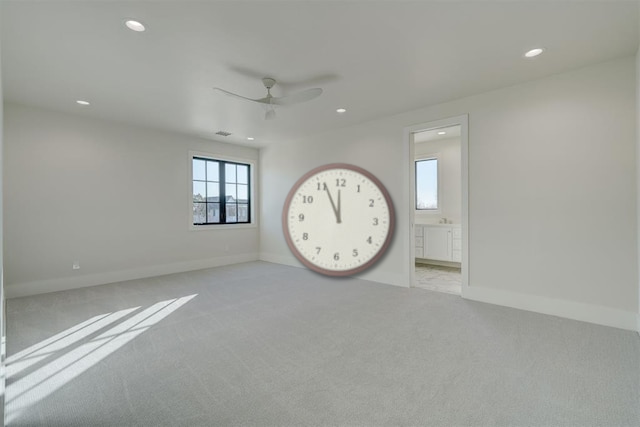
**11:56**
